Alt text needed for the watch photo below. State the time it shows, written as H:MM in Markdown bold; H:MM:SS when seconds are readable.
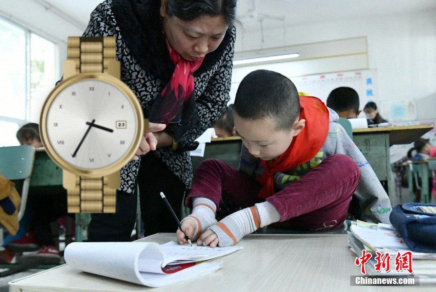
**3:35**
